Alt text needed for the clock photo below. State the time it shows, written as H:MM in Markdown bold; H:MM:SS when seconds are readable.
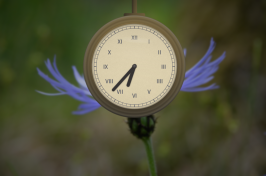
**6:37**
